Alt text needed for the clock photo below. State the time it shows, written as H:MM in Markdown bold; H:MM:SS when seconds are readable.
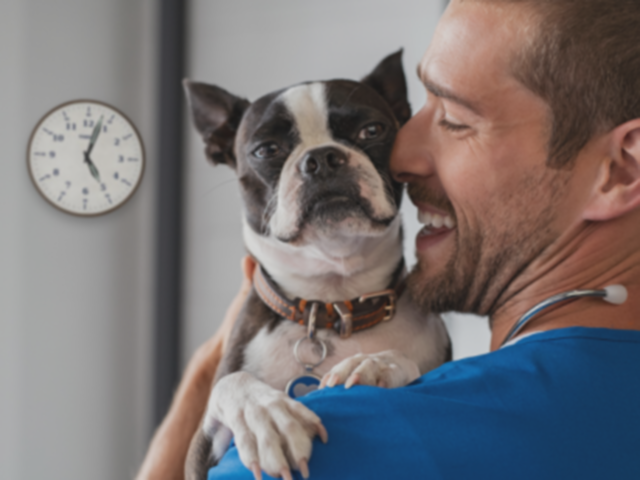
**5:03**
